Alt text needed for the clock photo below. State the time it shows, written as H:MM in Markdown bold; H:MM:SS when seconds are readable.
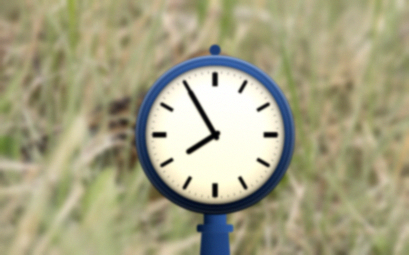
**7:55**
